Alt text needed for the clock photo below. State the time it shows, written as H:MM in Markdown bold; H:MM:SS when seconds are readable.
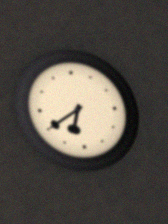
**6:40**
